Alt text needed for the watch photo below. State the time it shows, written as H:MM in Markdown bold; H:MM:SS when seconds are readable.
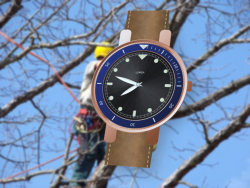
**7:48**
